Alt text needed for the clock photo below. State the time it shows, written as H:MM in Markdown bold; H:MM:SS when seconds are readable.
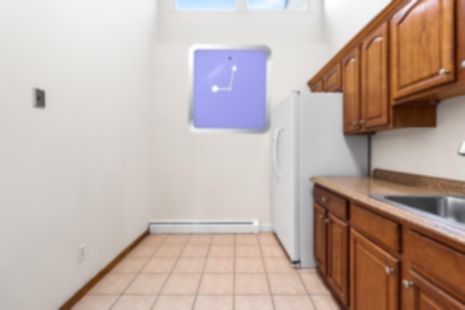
**9:02**
